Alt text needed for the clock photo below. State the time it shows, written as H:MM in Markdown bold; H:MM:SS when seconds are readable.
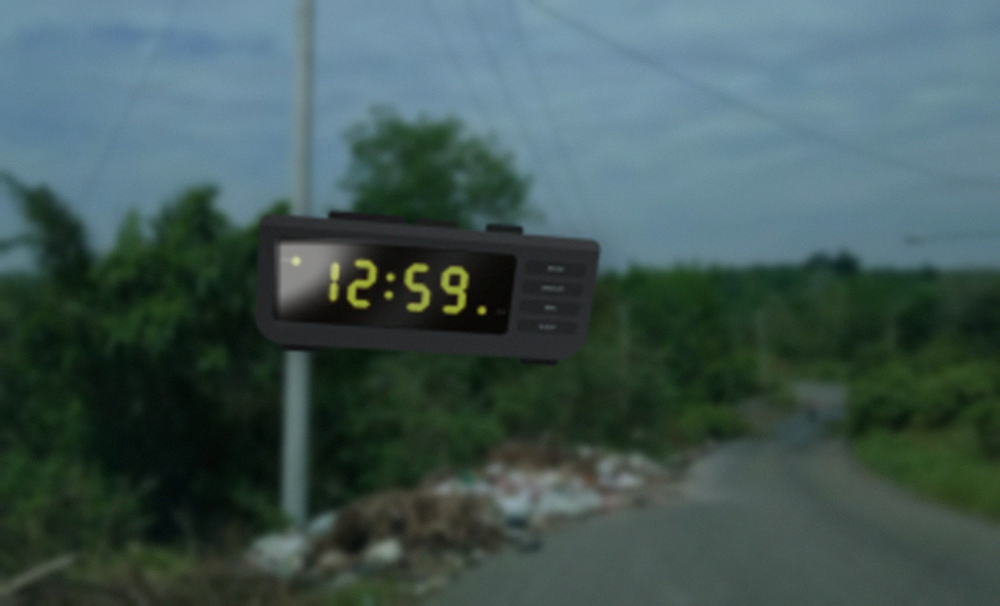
**12:59**
